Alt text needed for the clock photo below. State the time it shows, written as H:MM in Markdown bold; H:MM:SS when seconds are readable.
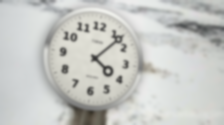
**4:07**
